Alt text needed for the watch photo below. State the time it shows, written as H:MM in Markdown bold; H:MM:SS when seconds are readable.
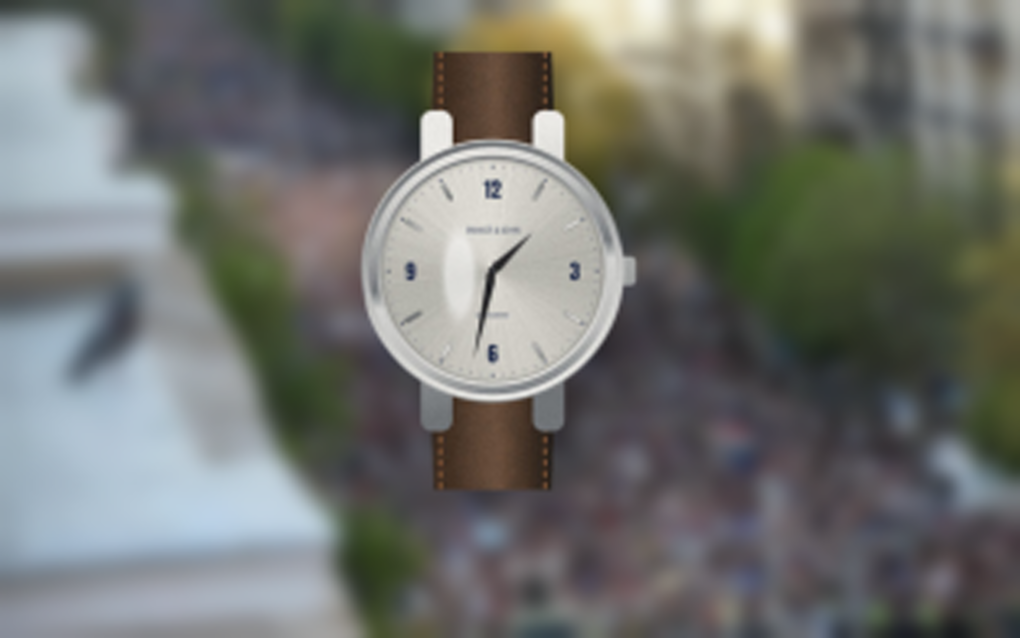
**1:32**
